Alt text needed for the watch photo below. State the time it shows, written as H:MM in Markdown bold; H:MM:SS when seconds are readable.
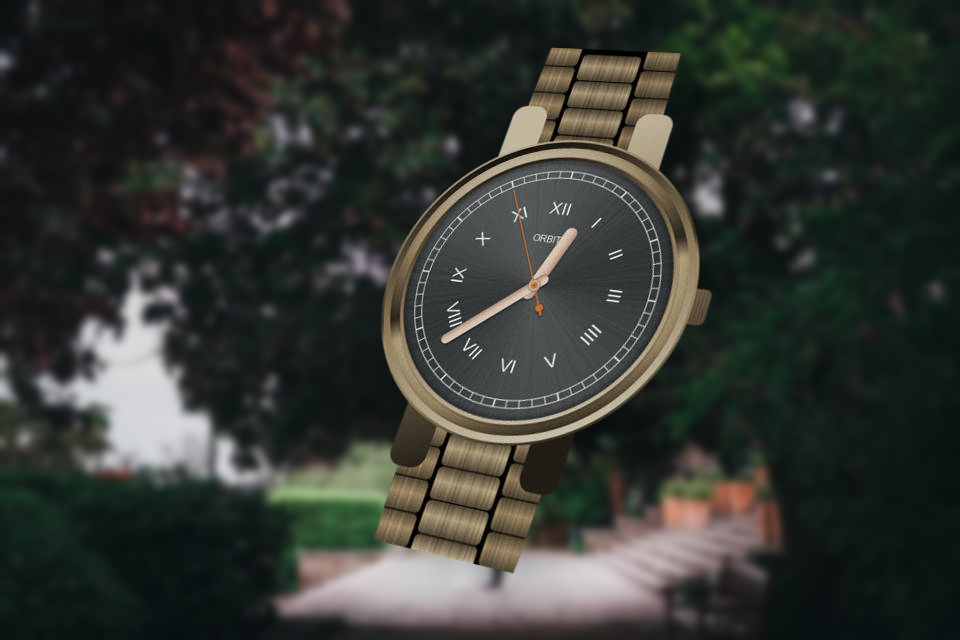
**12:37:55**
